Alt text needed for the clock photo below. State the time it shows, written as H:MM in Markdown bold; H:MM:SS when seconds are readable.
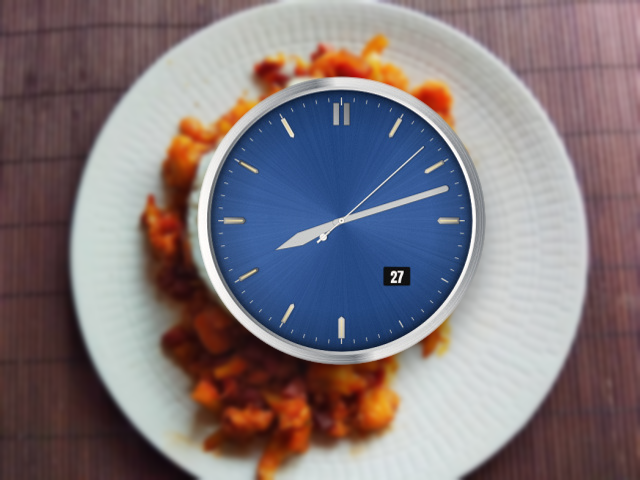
**8:12:08**
